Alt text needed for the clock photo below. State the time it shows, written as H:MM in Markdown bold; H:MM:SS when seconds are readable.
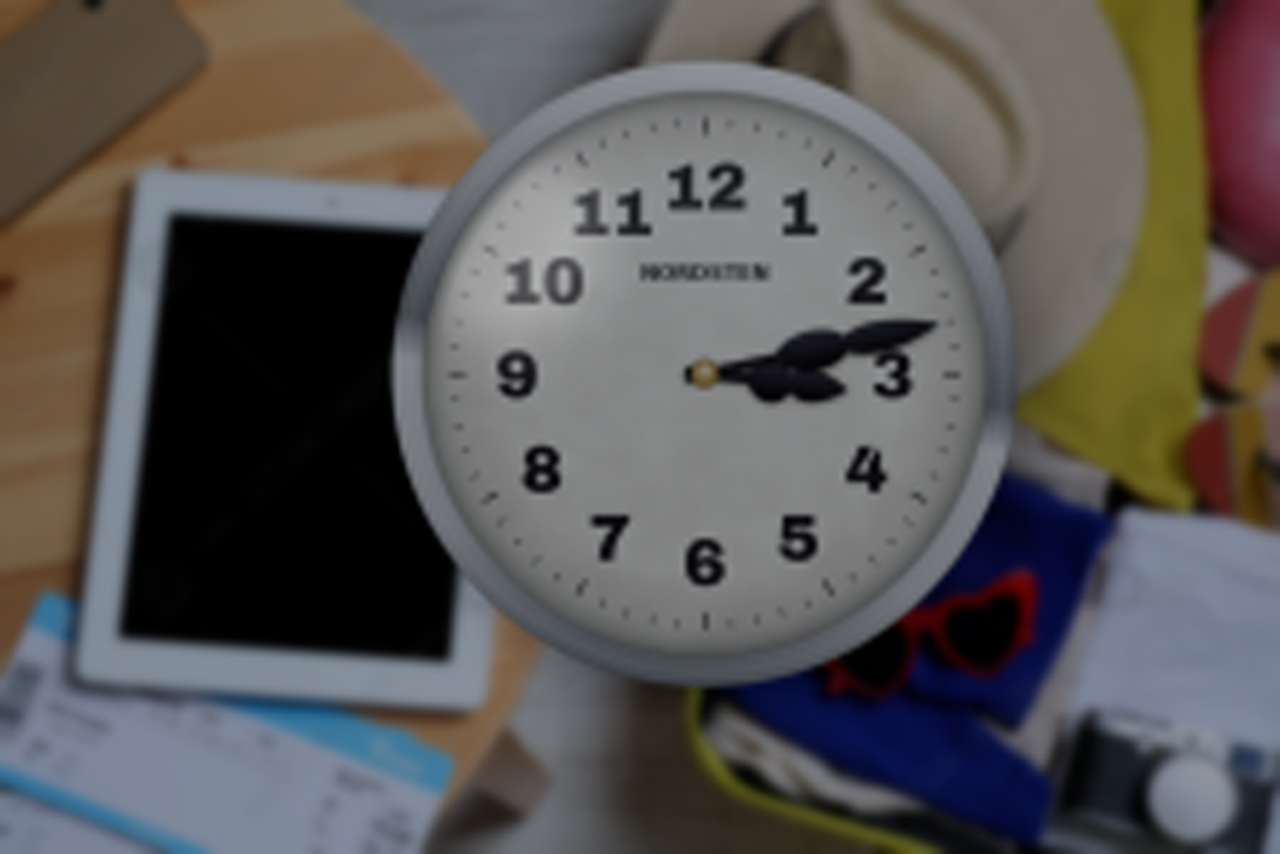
**3:13**
